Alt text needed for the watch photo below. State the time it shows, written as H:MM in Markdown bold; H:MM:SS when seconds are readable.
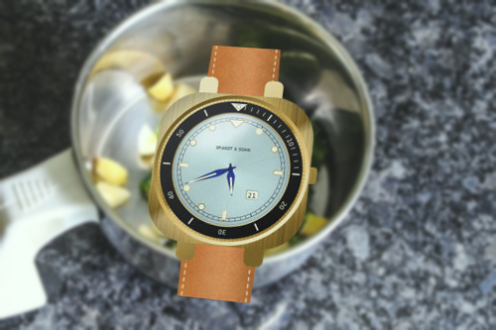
**5:41**
